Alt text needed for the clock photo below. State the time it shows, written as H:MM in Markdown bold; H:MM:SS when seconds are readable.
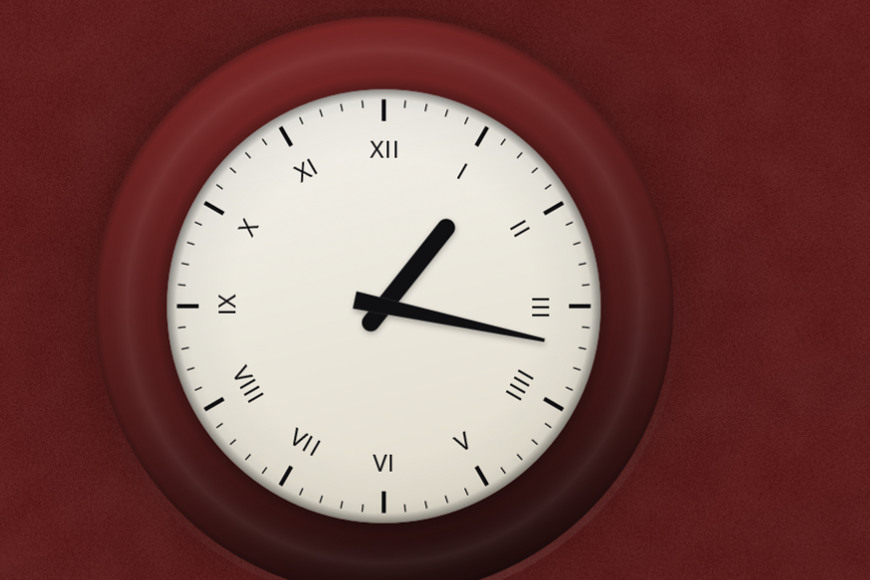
**1:17**
